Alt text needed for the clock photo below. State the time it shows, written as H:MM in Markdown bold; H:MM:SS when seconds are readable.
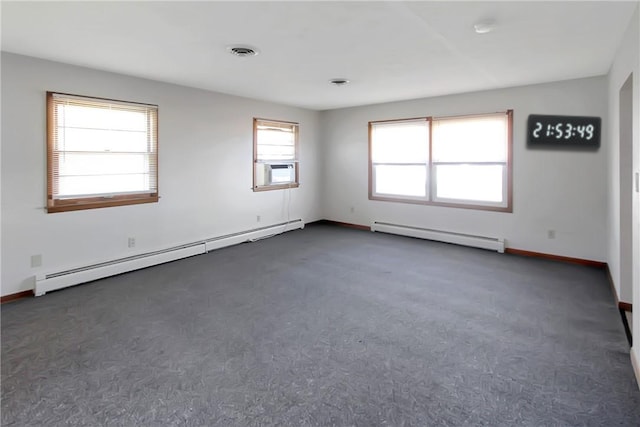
**21:53:49**
